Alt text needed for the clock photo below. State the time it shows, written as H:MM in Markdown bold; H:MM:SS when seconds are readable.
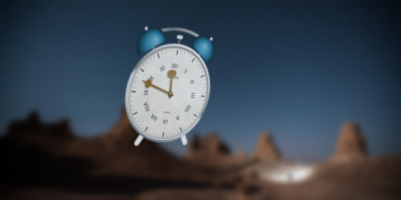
**11:48**
